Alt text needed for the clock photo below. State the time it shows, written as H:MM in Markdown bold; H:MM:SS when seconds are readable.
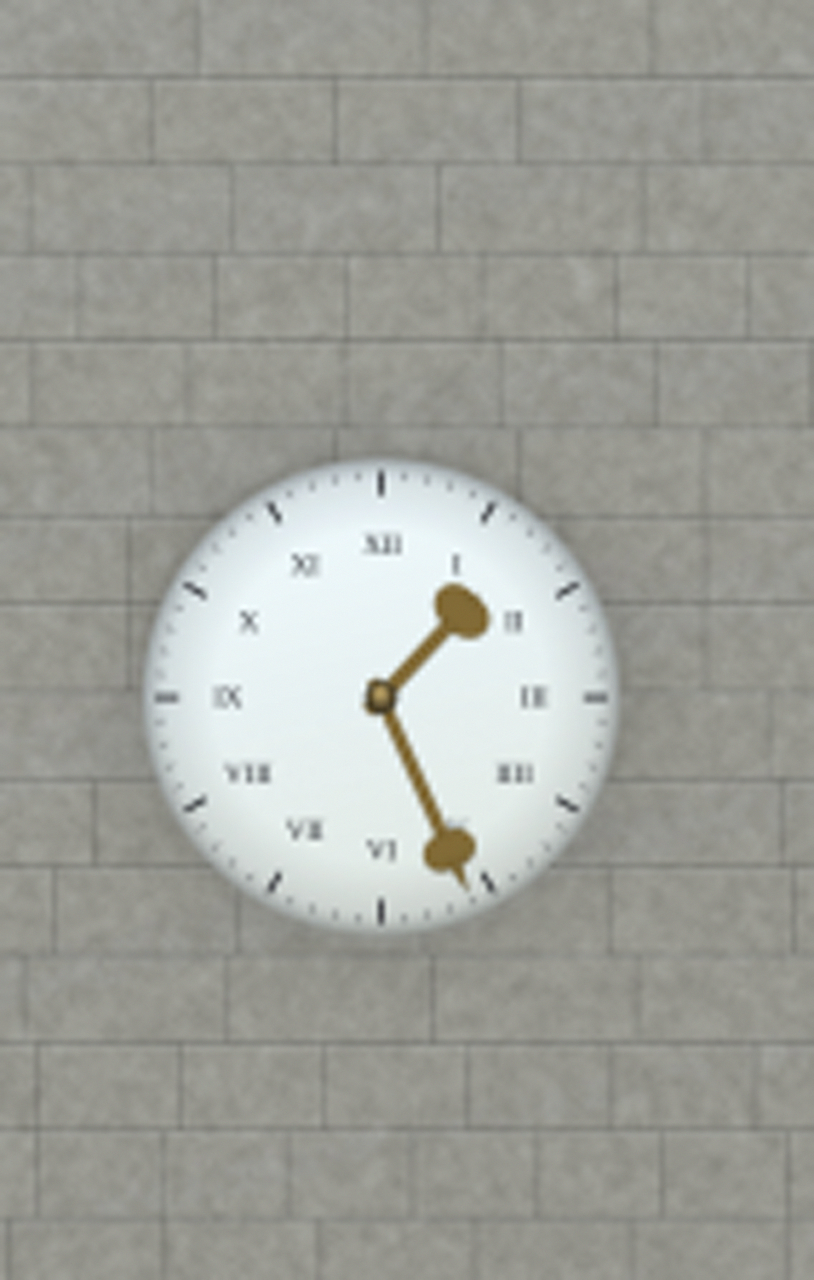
**1:26**
